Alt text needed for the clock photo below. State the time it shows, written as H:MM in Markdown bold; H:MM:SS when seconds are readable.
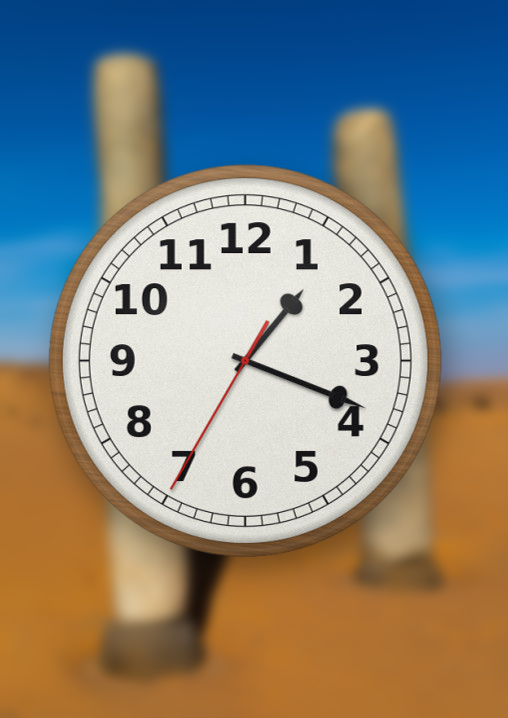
**1:18:35**
